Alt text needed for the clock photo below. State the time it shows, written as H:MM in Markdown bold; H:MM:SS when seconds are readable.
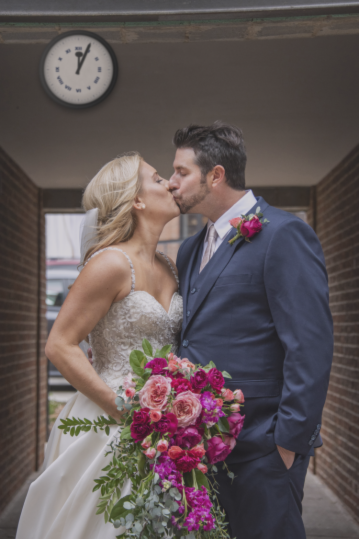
**12:04**
